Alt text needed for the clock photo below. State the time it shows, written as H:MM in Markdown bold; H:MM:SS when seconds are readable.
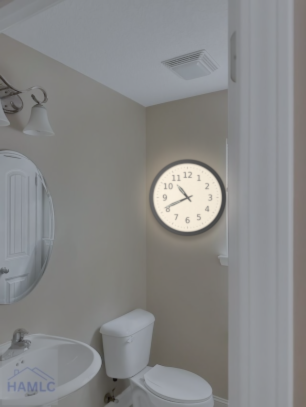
**10:41**
